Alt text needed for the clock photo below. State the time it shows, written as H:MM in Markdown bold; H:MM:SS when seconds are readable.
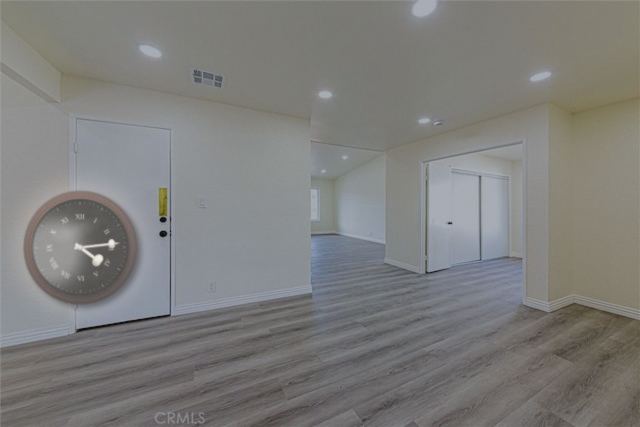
**4:14**
